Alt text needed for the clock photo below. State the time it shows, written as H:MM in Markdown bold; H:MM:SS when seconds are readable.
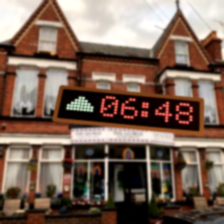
**6:48**
